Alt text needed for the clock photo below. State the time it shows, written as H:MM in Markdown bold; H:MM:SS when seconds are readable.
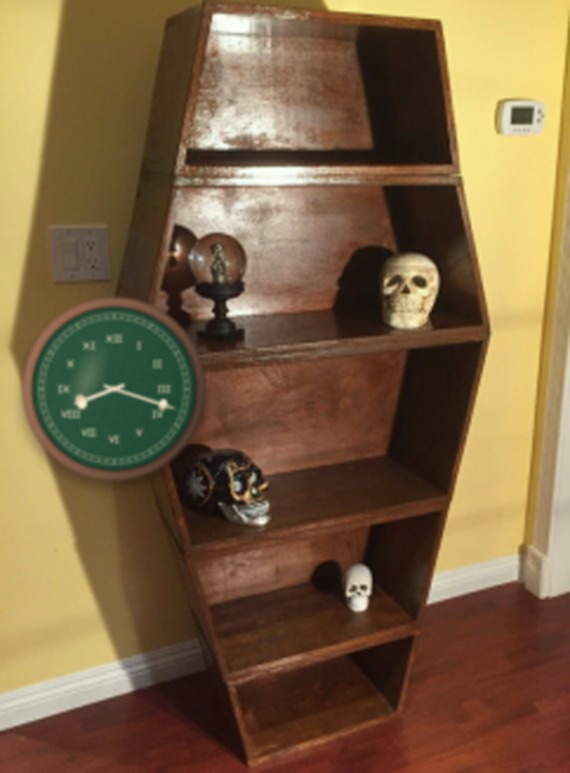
**8:18**
